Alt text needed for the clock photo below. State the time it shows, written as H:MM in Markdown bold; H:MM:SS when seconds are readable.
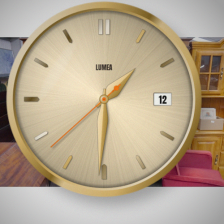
**1:30:38**
